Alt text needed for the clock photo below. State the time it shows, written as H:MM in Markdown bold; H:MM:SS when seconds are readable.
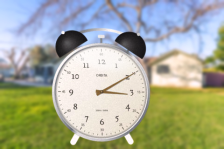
**3:10**
